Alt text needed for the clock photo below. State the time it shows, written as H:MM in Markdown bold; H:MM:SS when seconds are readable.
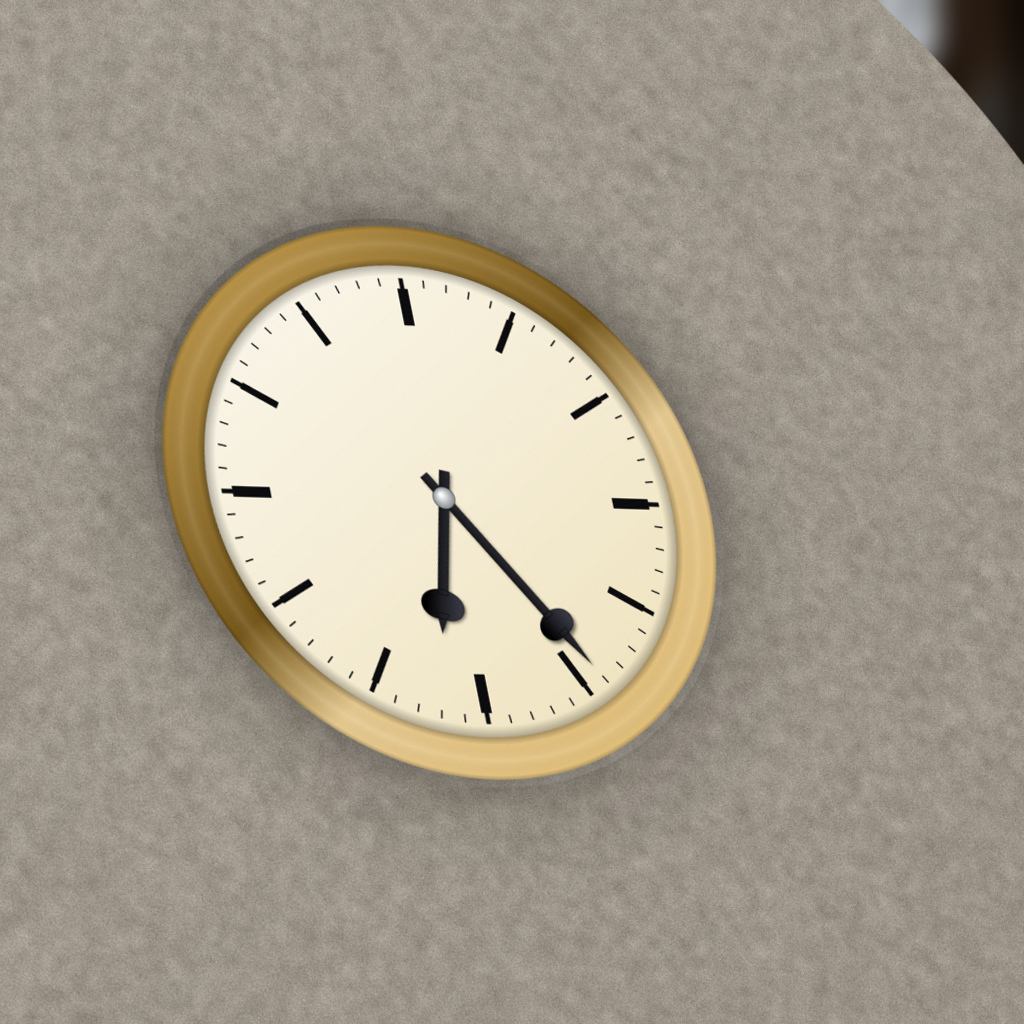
**6:24**
